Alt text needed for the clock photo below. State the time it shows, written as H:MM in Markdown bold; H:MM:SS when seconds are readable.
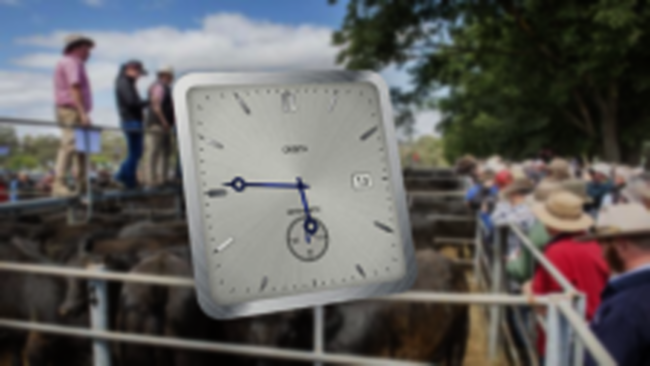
**5:46**
